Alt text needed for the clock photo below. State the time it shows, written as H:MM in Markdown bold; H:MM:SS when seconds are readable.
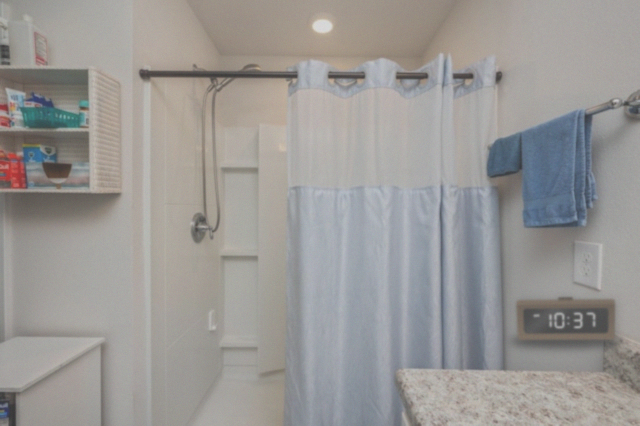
**10:37**
